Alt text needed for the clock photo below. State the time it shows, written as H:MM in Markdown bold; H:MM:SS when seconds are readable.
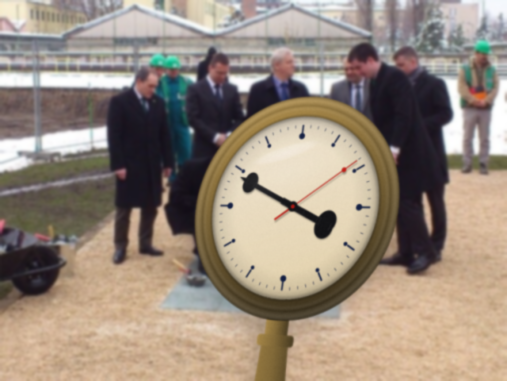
**3:49:09**
